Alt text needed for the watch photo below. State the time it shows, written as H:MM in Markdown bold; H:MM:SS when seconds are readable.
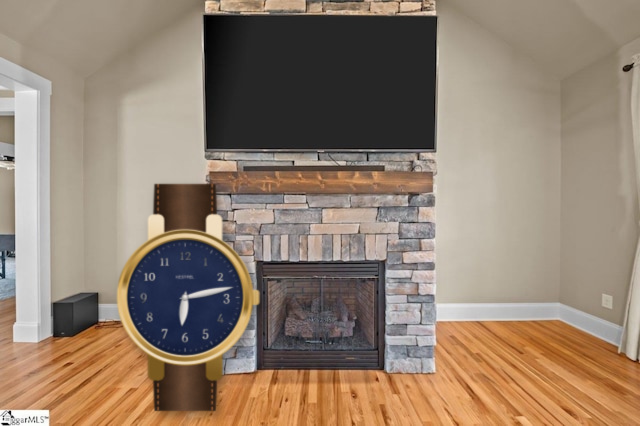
**6:13**
